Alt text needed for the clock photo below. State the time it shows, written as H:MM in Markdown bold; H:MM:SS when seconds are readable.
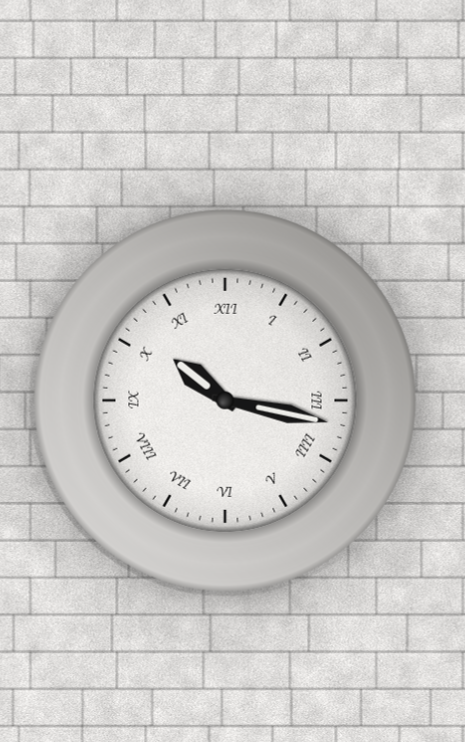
**10:17**
